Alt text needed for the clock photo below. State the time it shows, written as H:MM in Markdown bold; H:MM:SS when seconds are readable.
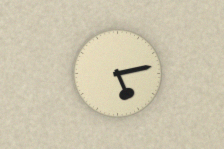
**5:13**
